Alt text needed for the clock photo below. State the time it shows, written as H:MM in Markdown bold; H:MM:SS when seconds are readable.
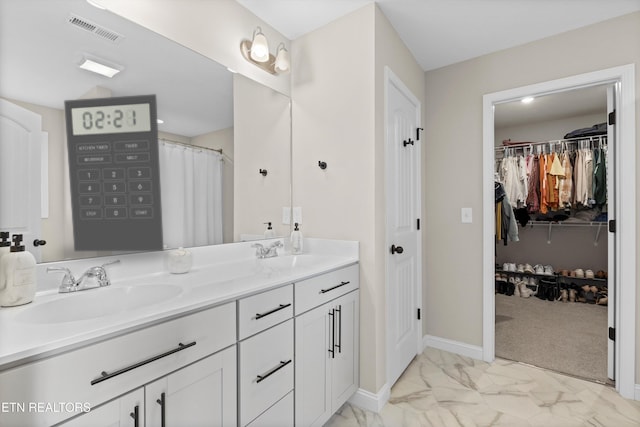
**2:21**
